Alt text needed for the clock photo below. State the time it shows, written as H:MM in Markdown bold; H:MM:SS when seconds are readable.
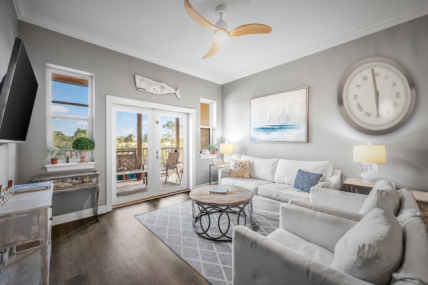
**5:59**
